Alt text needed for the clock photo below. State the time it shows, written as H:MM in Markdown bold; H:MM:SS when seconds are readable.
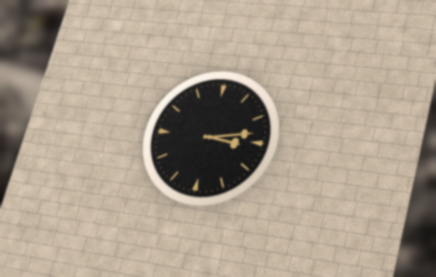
**3:13**
